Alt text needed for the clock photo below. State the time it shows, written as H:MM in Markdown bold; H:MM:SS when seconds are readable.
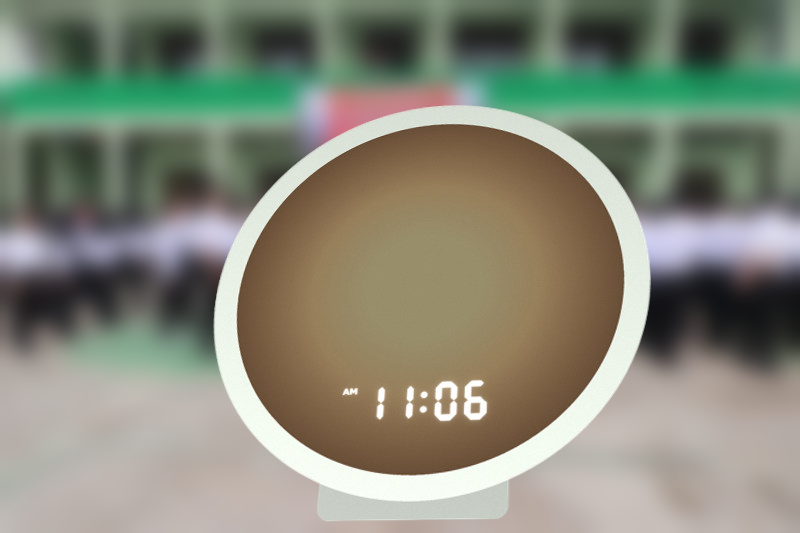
**11:06**
